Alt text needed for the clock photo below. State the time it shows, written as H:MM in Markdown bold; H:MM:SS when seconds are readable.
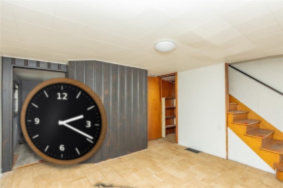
**2:19**
